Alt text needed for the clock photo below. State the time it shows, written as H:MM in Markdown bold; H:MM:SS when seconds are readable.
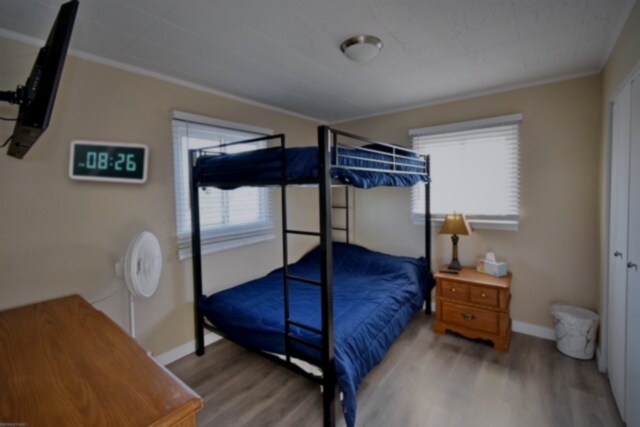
**8:26**
